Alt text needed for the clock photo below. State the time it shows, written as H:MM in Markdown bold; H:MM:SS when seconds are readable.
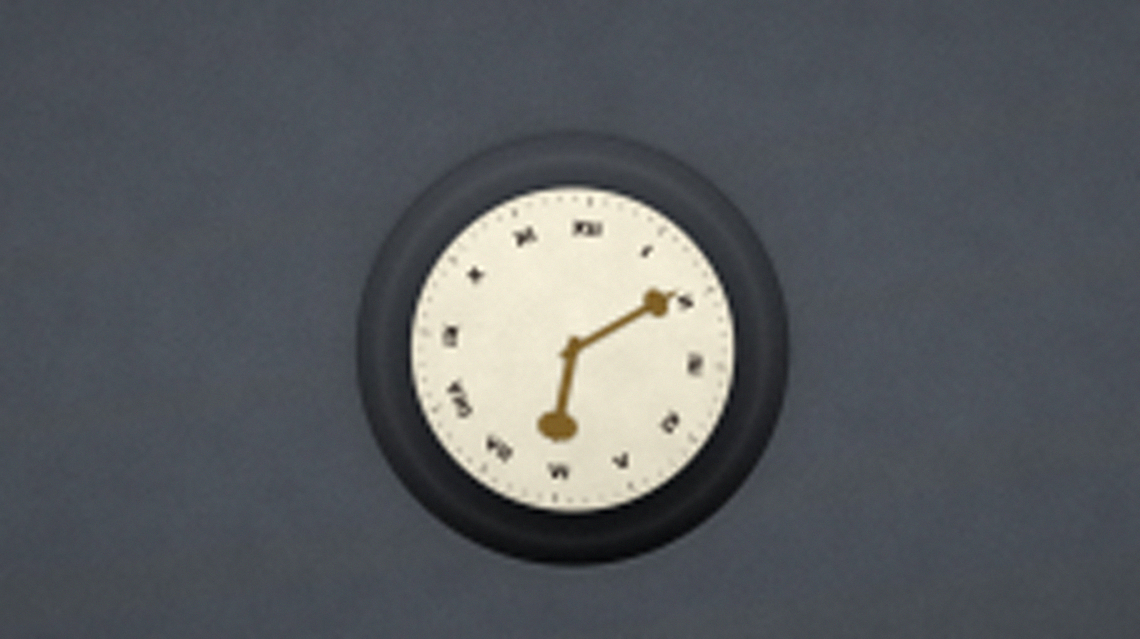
**6:09**
